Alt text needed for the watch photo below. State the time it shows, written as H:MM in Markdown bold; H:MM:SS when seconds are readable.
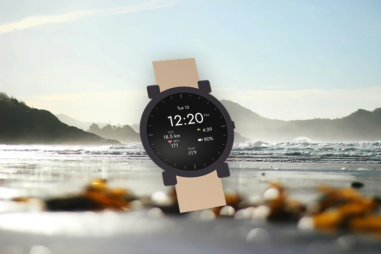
**12:20**
